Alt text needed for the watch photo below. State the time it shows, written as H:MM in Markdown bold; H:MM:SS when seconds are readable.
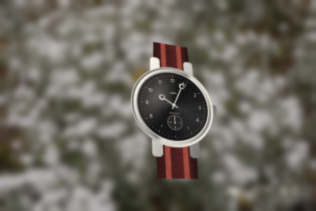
**10:04**
